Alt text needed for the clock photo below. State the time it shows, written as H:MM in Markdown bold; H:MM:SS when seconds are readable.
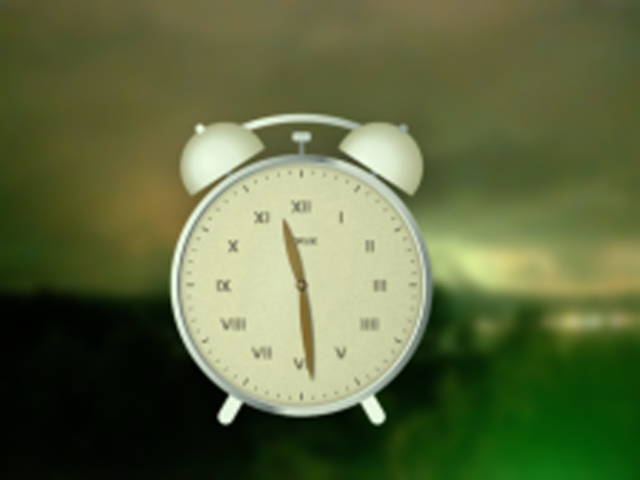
**11:29**
